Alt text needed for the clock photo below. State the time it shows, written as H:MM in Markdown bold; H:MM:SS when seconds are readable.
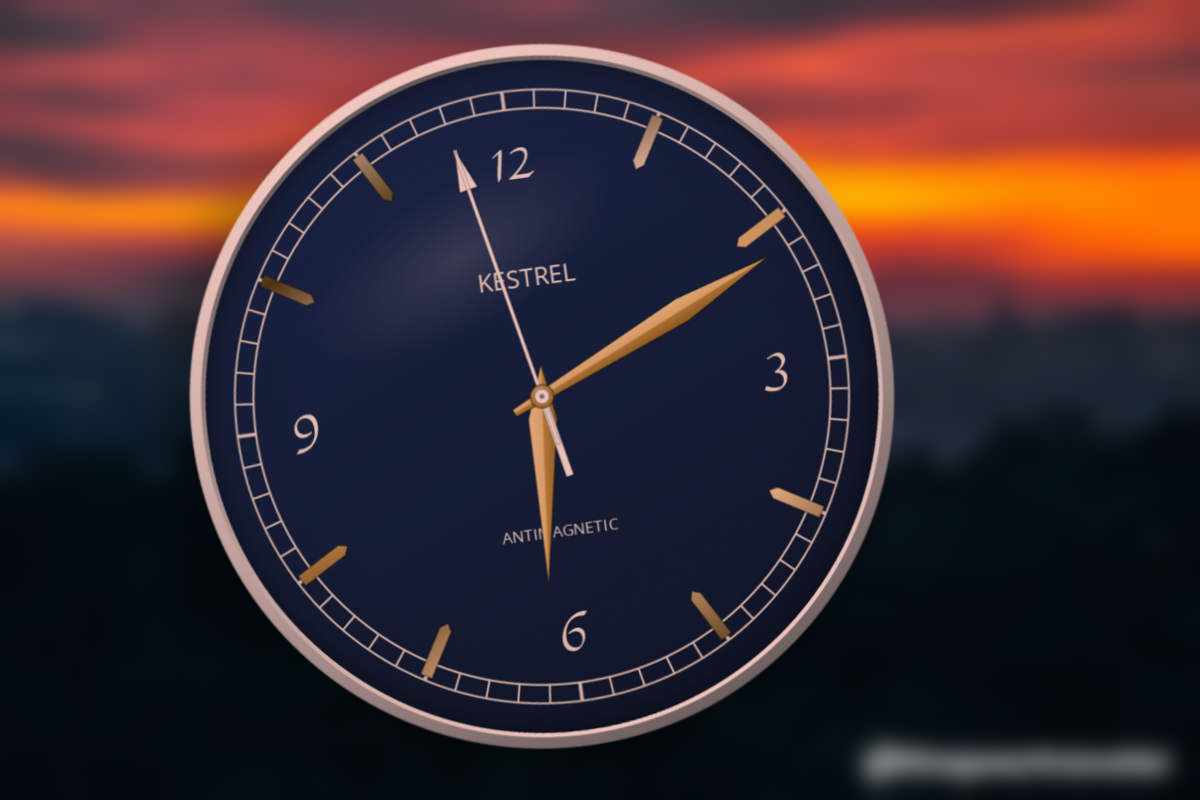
**6:10:58**
